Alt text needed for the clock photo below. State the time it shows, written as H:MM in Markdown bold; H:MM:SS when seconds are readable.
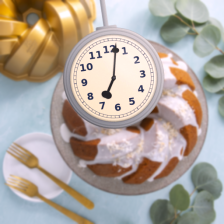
**7:02**
